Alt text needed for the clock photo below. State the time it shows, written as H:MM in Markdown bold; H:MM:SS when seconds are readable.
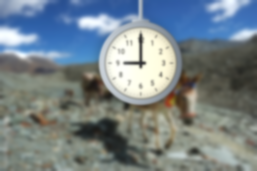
**9:00**
